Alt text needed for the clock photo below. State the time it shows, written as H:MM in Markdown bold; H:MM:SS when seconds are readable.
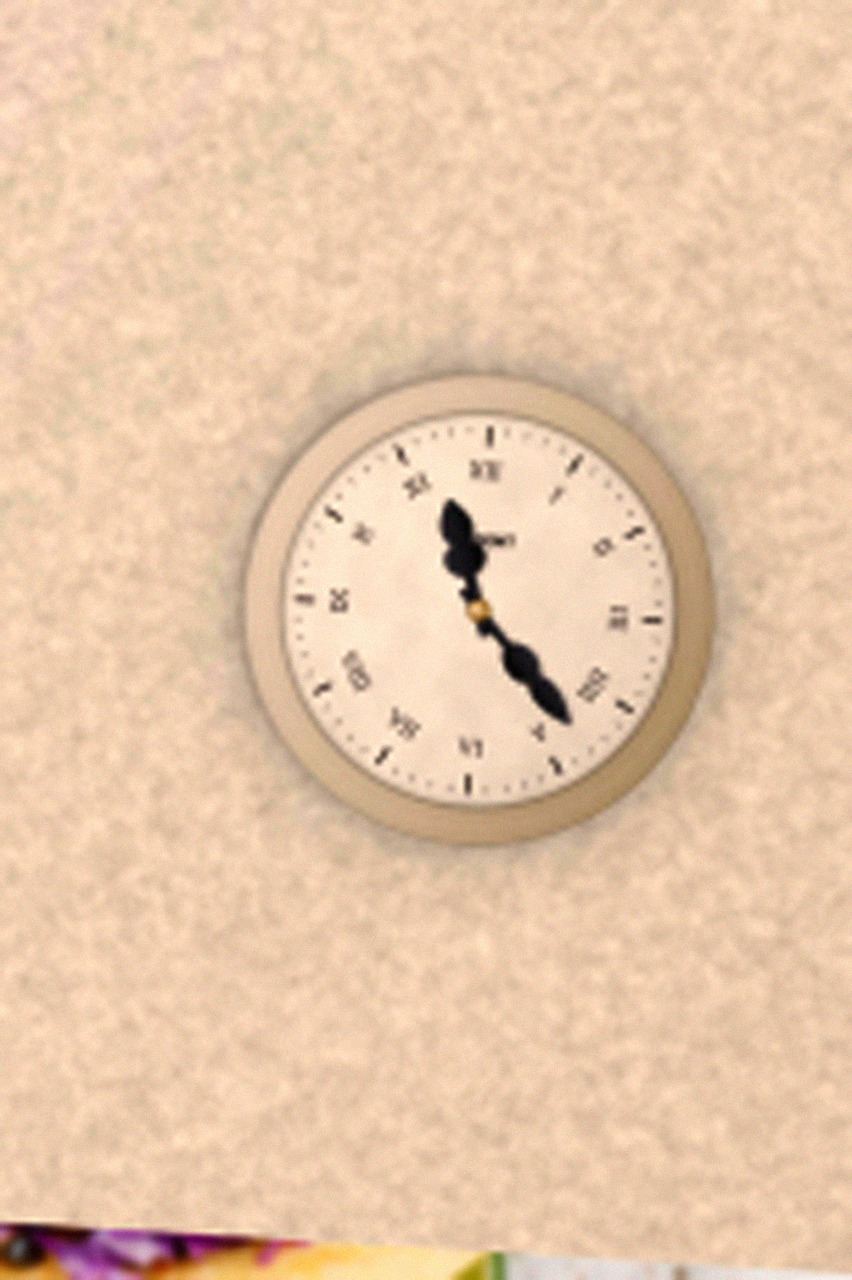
**11:23**
